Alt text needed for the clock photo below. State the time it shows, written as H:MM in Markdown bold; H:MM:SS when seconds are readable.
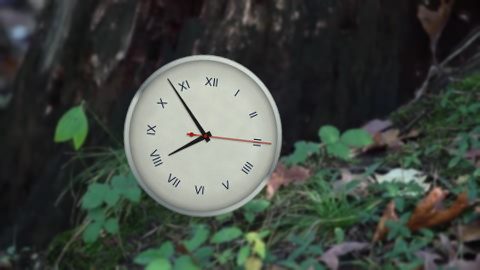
**7:53:15**
